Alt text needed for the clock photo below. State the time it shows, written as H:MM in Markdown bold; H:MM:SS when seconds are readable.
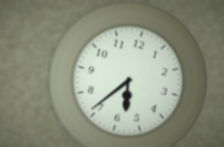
**5:36**
